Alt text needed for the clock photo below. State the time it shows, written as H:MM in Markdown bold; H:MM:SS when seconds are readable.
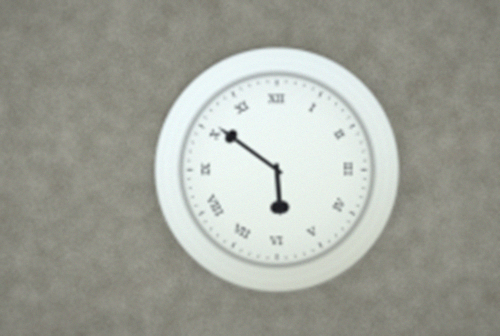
**5:51**
